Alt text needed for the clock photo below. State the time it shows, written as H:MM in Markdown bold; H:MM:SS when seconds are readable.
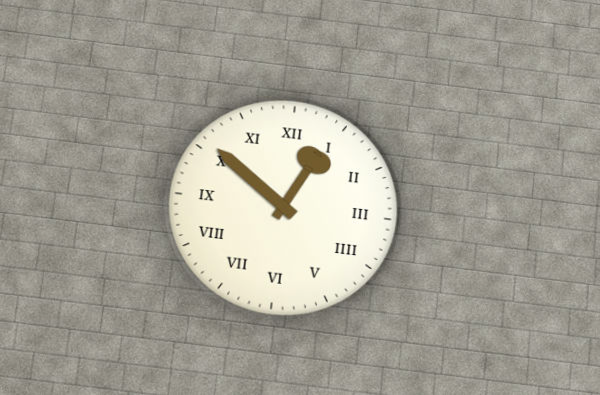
**12:51**
